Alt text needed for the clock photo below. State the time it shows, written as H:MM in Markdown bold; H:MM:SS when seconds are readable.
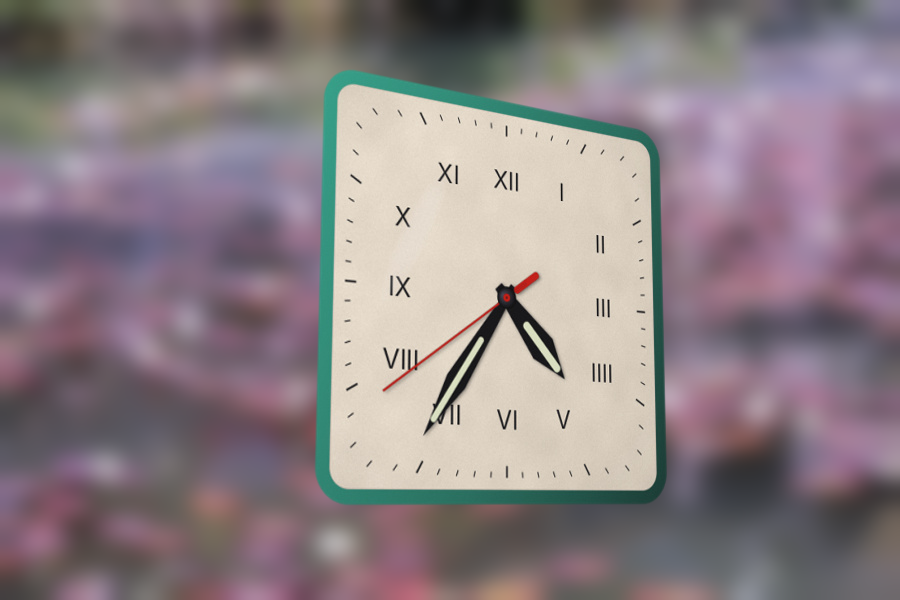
**4:35:39**
